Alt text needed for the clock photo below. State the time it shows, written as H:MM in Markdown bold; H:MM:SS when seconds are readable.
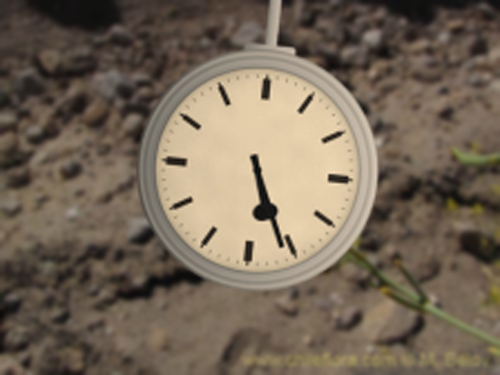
**5:26**
